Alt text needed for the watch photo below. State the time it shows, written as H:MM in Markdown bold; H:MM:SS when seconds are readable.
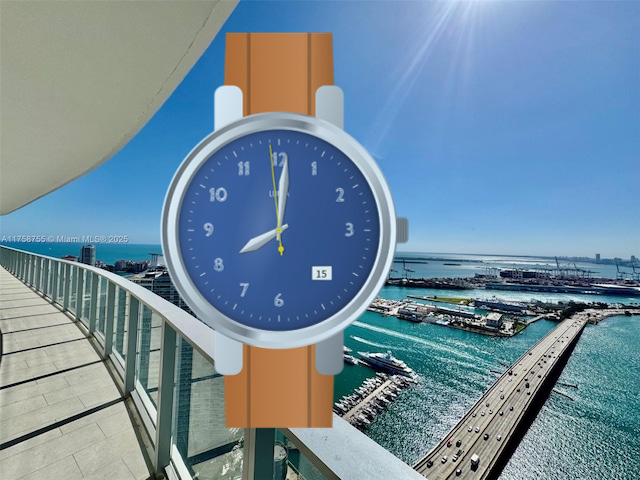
**8:00:59**
